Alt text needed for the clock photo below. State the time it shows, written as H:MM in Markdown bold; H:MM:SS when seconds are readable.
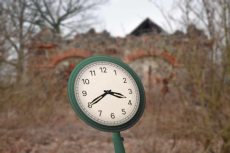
**3:40**
